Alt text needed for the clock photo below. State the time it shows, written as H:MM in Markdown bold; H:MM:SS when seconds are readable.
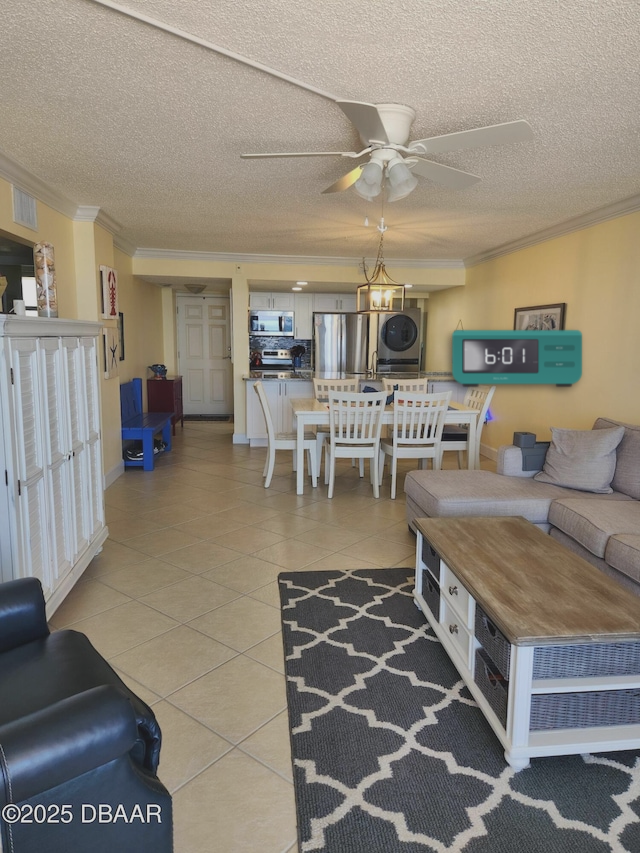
**6:01**
